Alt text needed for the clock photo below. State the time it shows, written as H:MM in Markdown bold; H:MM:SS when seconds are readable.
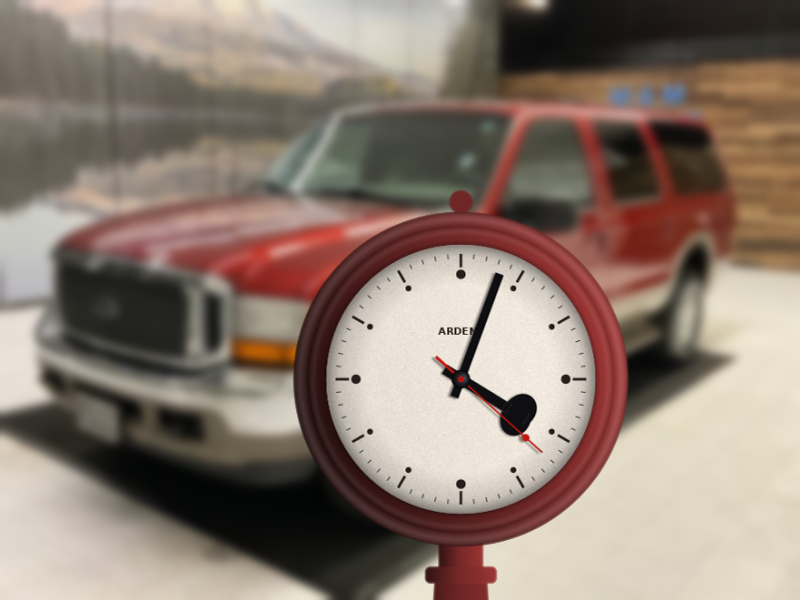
**4:03:22**
